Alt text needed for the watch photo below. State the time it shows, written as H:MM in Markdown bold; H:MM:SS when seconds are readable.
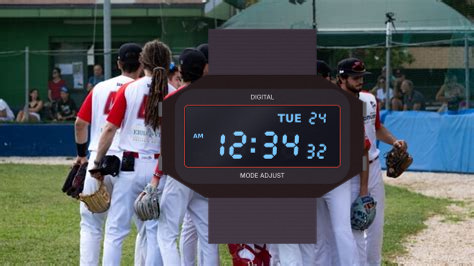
**12:34:32**
